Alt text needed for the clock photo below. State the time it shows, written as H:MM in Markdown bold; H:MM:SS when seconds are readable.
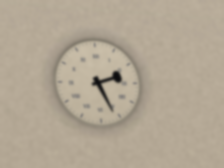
**2:26**
